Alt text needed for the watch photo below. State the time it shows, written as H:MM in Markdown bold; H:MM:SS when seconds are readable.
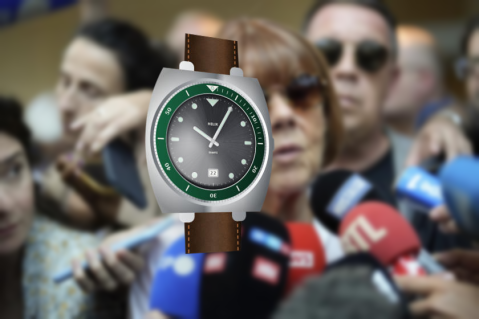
**10:05**
